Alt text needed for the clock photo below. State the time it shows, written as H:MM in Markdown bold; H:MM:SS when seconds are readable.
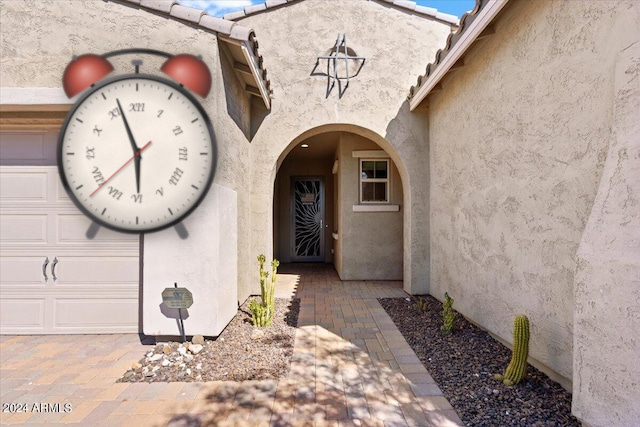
**5:56:38**
